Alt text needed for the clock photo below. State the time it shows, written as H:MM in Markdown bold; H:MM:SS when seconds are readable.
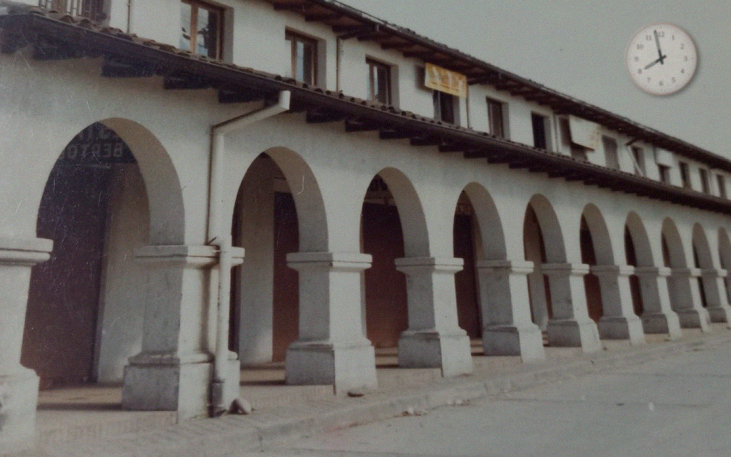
**7:58**
